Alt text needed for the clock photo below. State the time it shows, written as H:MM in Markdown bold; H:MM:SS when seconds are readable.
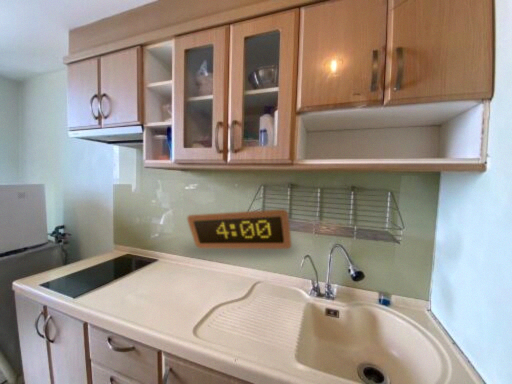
**4:00**
